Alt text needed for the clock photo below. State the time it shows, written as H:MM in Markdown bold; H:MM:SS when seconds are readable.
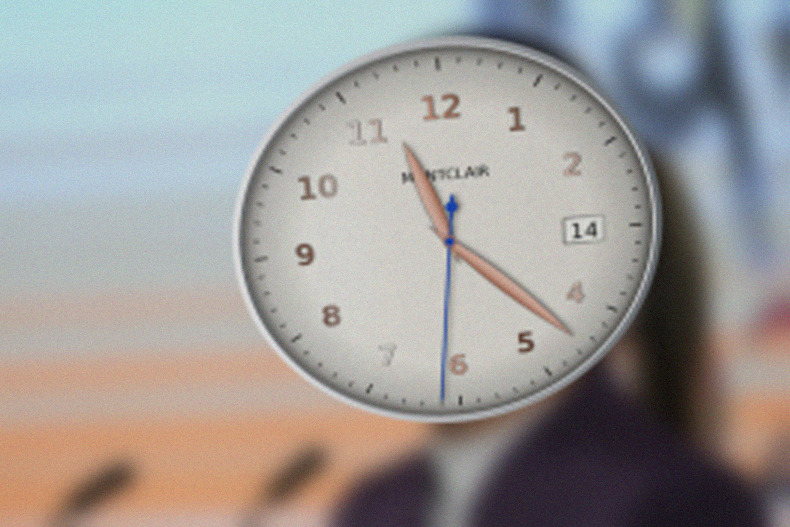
**11:22:31**
